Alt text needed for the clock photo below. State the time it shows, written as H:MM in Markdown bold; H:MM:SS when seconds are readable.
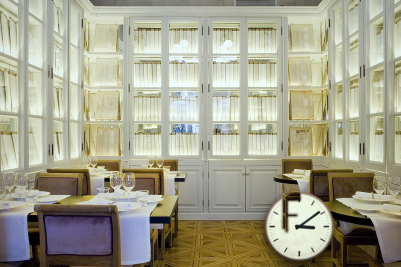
**3:09**
